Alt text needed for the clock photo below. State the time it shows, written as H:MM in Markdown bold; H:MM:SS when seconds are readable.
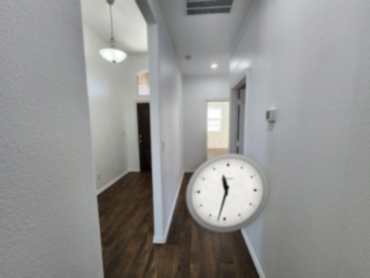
**11:32**
